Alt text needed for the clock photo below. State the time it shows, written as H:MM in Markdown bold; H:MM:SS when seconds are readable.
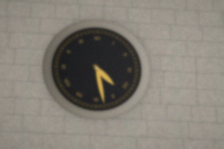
**4:28**
